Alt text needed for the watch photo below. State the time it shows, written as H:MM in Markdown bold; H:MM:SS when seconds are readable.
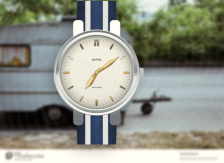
**7:09**
